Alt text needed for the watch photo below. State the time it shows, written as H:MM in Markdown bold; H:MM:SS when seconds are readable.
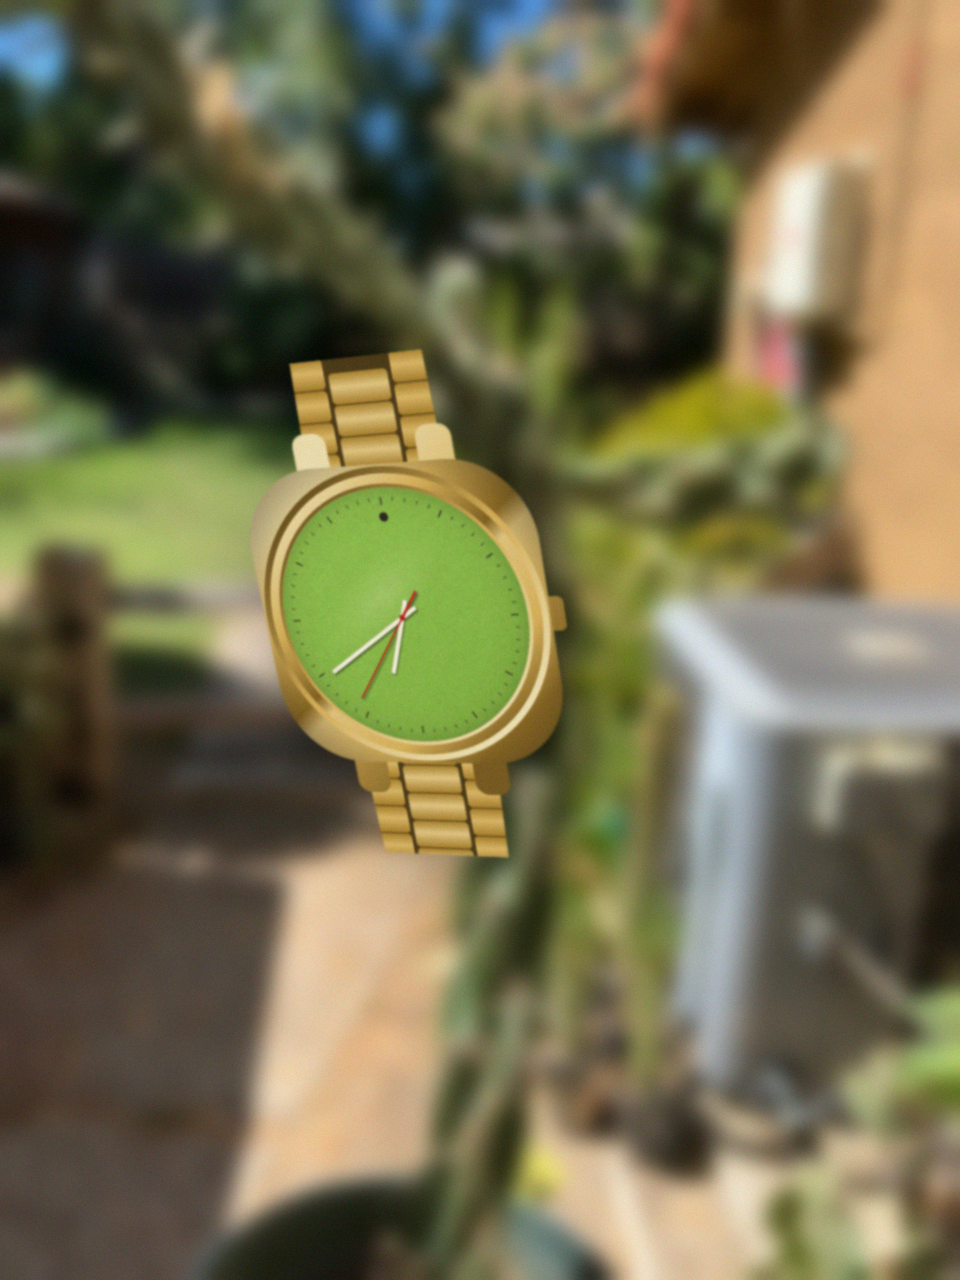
**6:39:36**
